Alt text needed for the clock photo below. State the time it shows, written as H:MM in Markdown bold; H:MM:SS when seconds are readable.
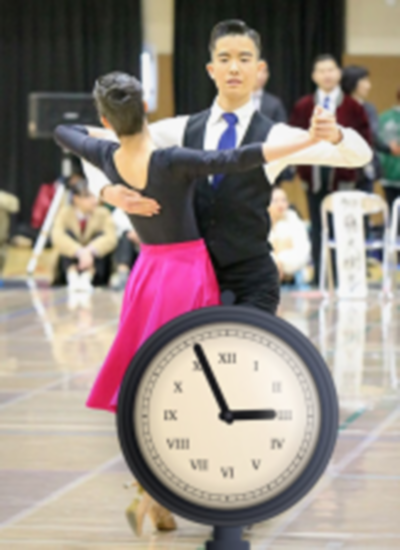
**2:56**
